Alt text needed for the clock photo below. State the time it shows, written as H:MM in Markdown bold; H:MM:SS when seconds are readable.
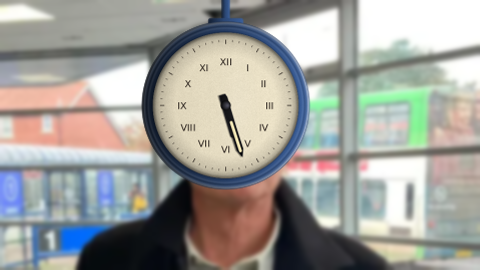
**5:27**
